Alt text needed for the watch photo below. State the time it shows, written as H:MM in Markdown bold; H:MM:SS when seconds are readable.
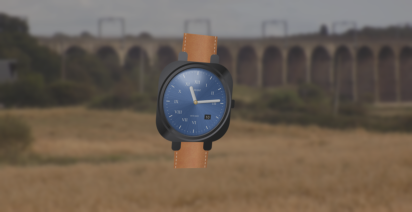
**11:14**
